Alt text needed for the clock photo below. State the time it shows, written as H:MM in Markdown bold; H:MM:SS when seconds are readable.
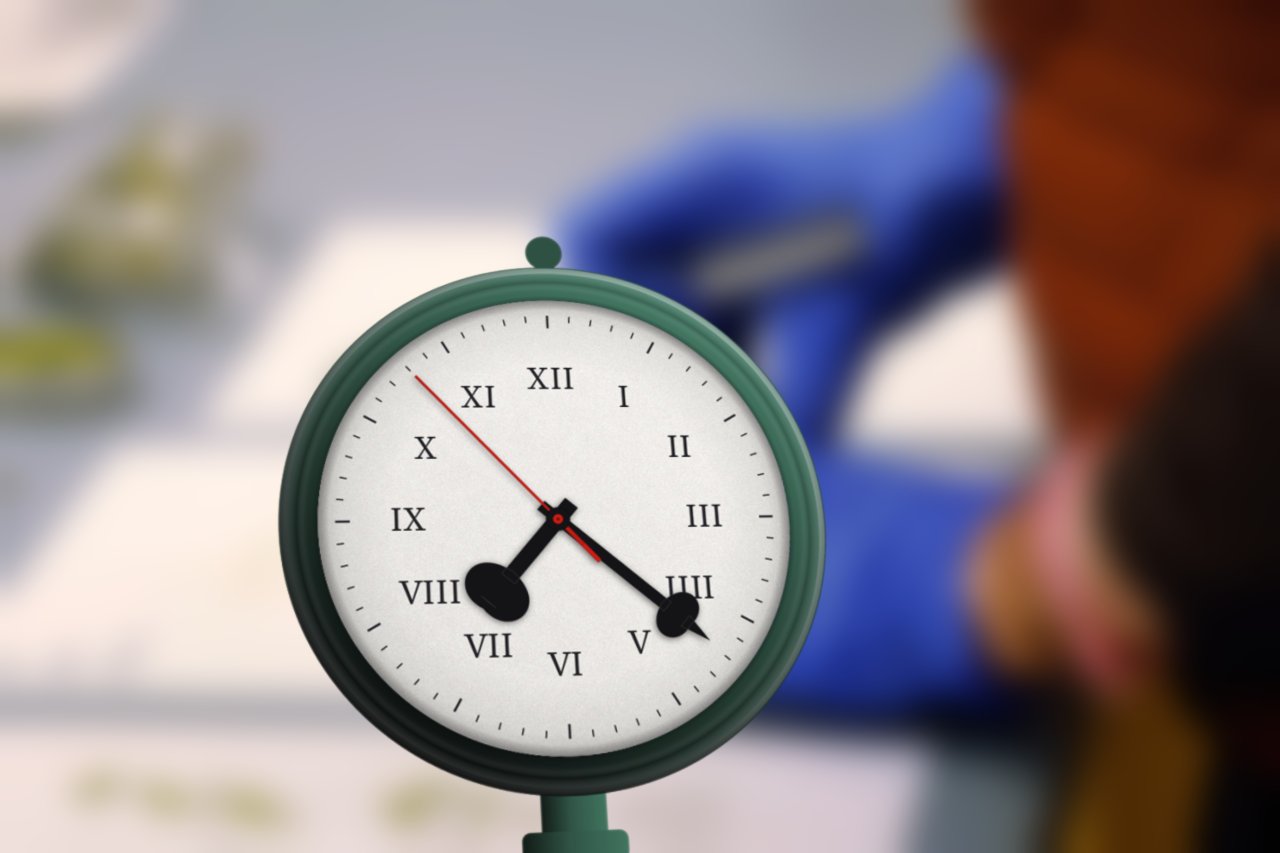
**7:21:53**
